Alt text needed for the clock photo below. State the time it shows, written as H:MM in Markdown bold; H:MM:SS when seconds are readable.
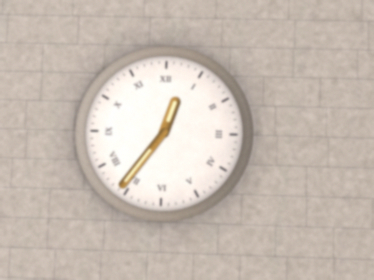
**12:36**
